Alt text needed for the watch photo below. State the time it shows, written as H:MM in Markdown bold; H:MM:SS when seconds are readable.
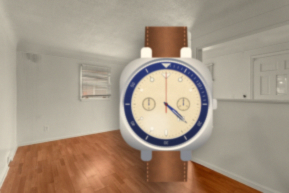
**4:22**
